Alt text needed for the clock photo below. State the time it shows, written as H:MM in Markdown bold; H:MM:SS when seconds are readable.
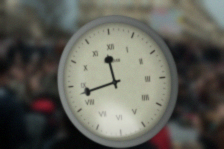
**11:43**
